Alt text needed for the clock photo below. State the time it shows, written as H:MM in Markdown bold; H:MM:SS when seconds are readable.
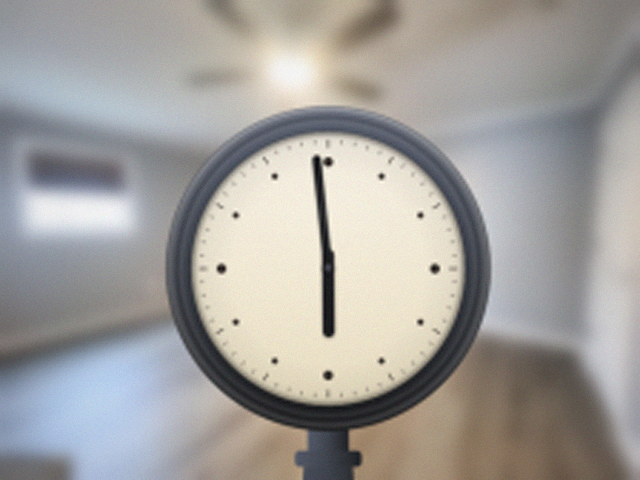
**5:59**
